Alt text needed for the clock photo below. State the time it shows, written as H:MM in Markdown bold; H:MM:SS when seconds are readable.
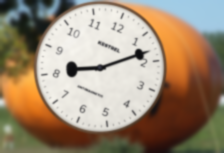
**8:08**
